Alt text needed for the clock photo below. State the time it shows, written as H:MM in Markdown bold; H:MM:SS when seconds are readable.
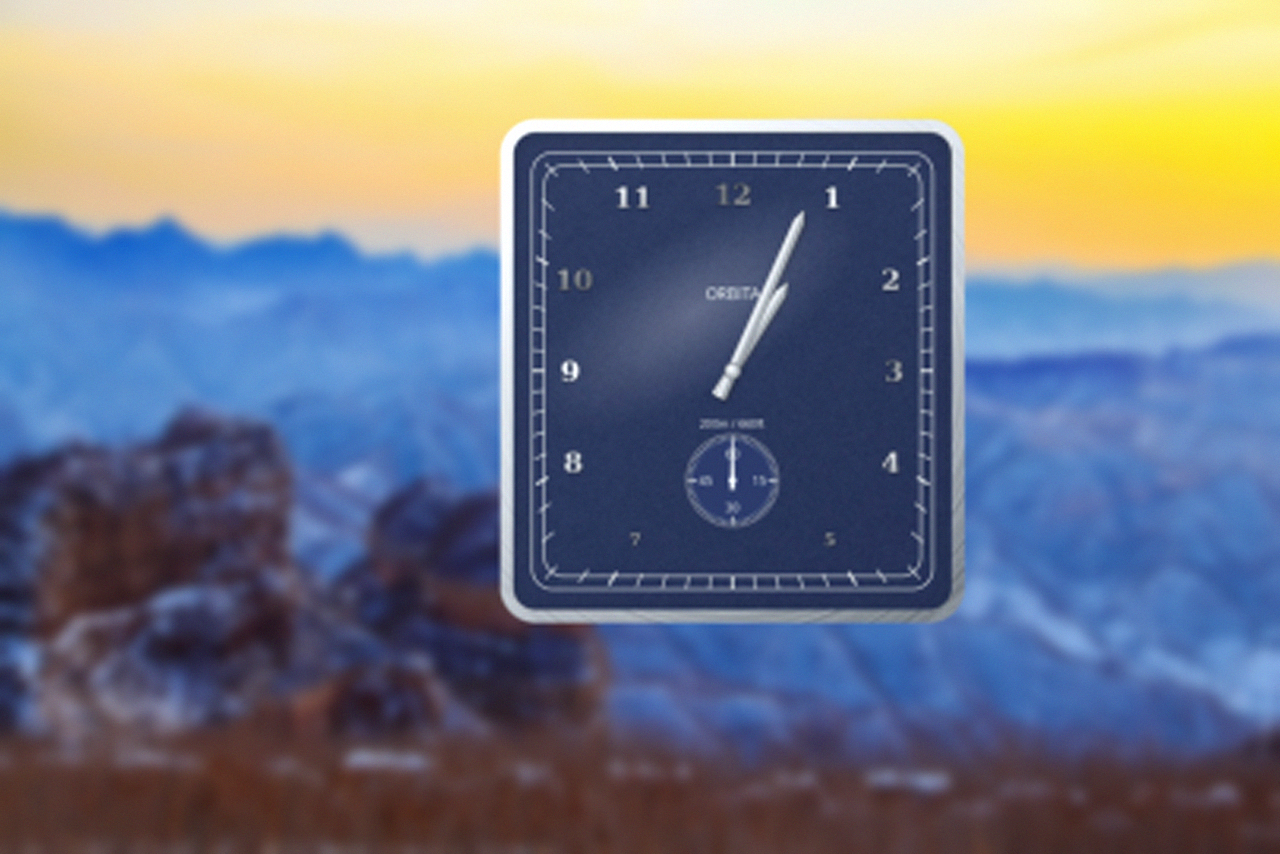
**1:04**
